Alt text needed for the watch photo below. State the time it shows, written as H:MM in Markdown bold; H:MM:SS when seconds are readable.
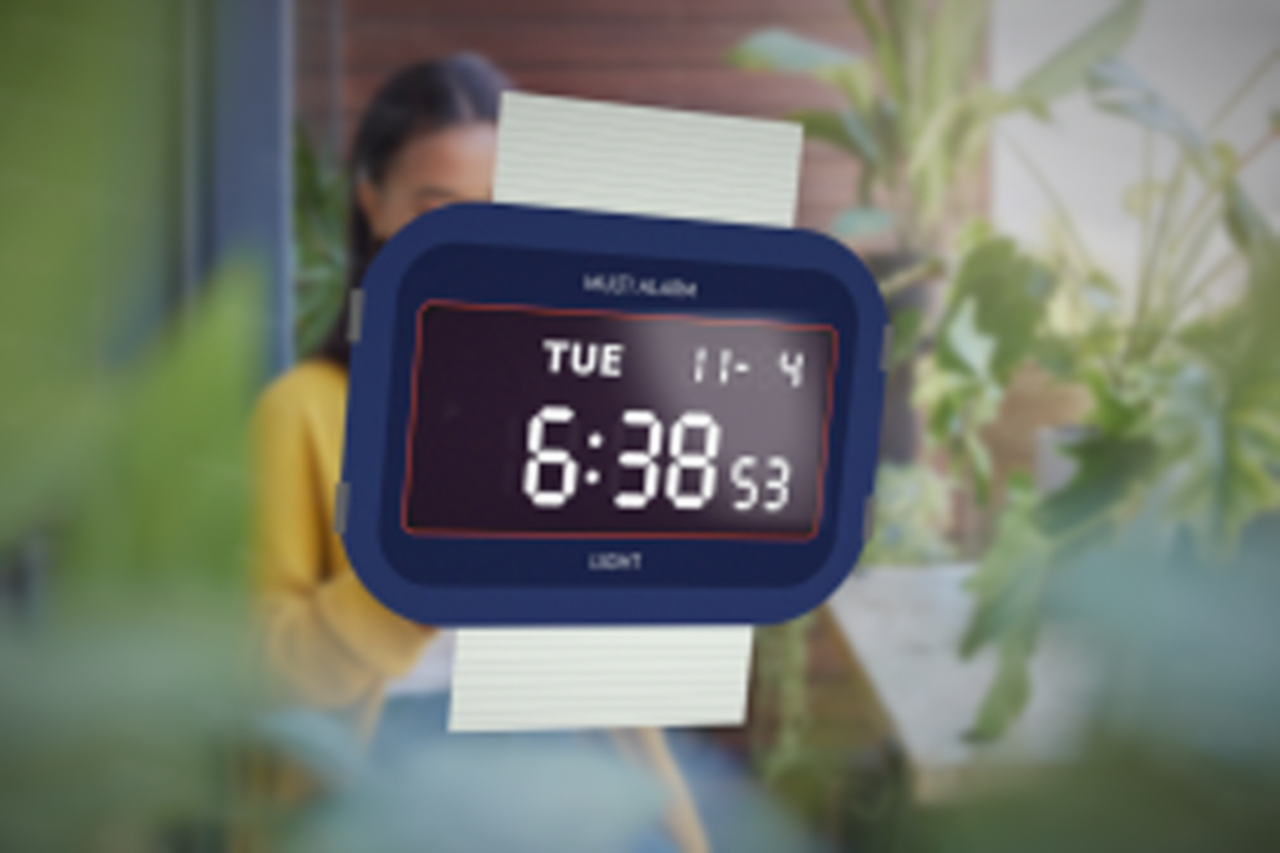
**6:38:53**
